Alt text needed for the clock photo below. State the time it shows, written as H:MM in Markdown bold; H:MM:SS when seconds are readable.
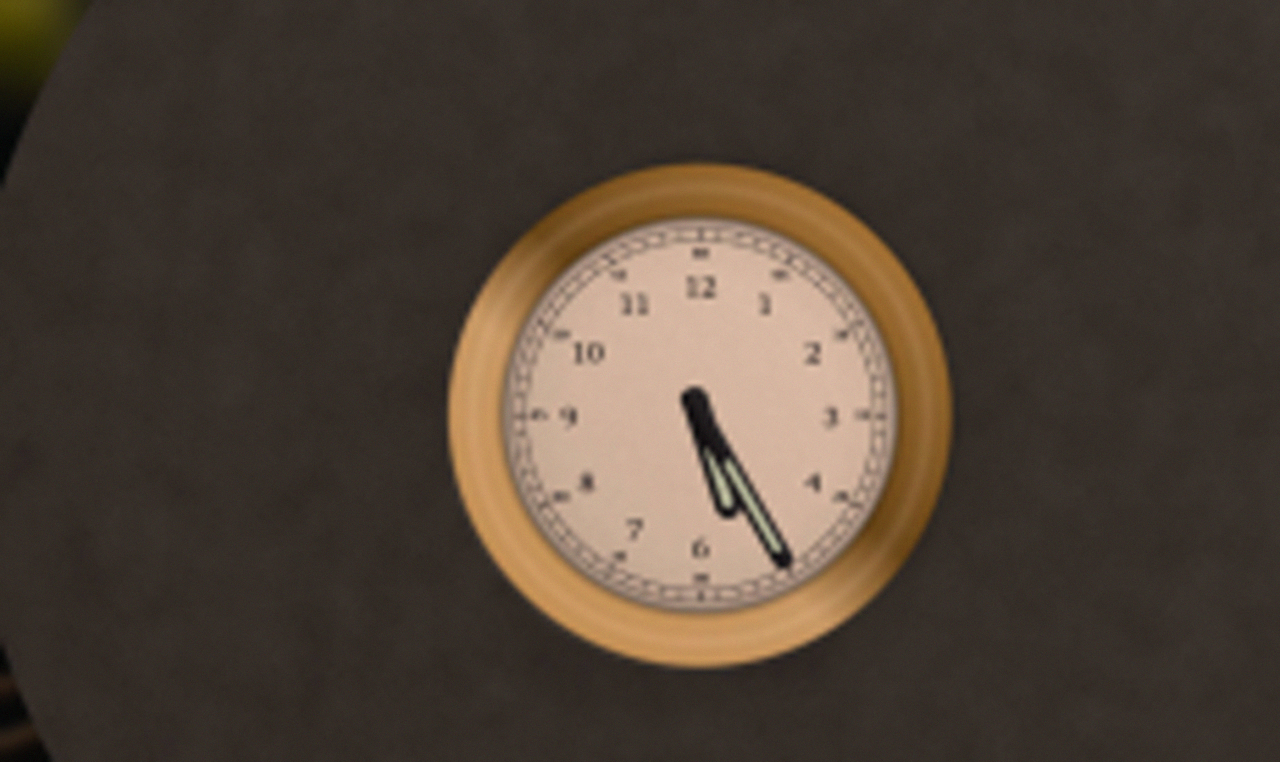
**5:25**
